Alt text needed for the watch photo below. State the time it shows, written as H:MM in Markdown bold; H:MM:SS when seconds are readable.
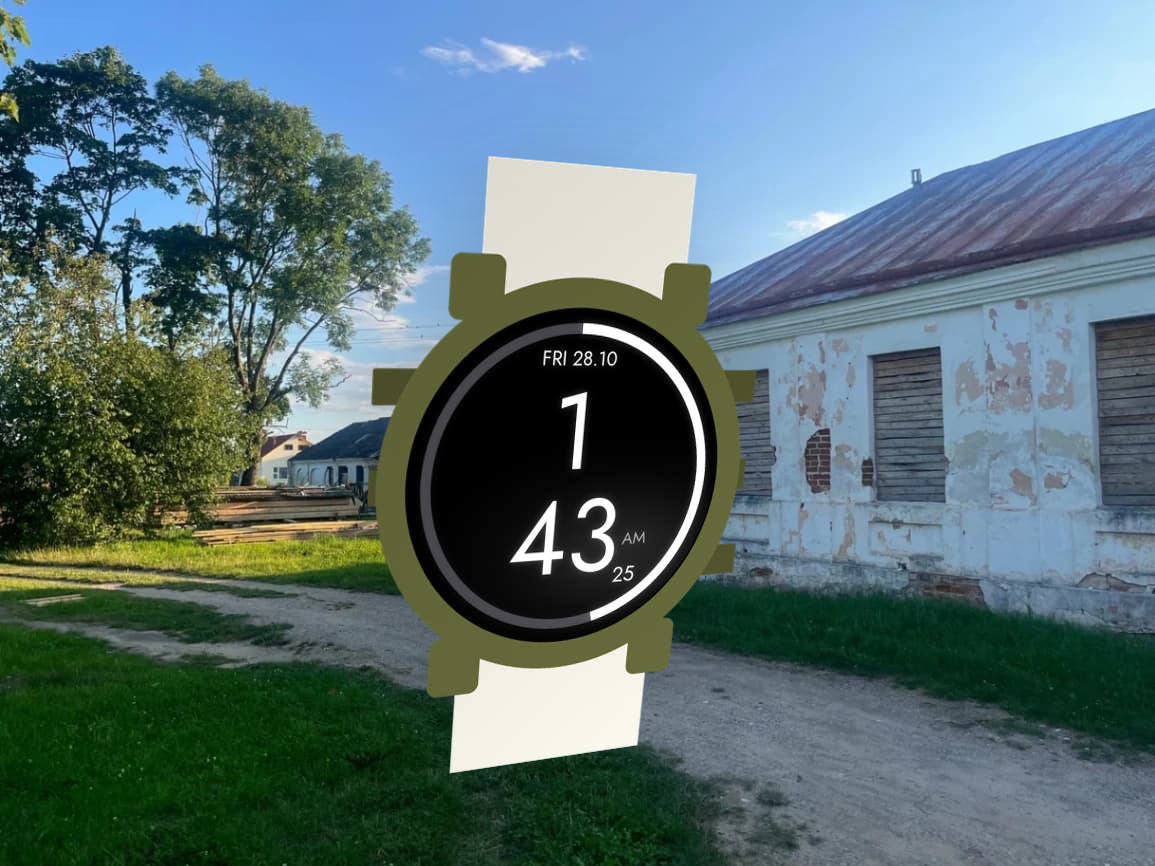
**1:43:25**
